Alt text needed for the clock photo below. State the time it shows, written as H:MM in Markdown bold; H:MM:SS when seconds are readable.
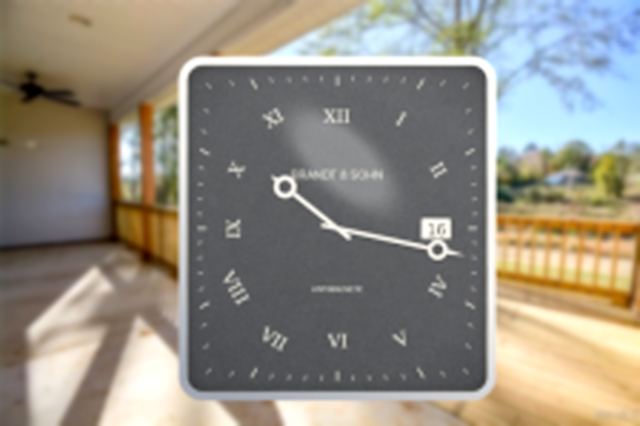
**10:17**
